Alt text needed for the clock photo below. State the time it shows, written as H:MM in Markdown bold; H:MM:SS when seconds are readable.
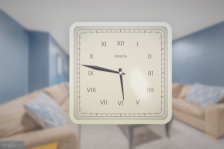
**5:47**
